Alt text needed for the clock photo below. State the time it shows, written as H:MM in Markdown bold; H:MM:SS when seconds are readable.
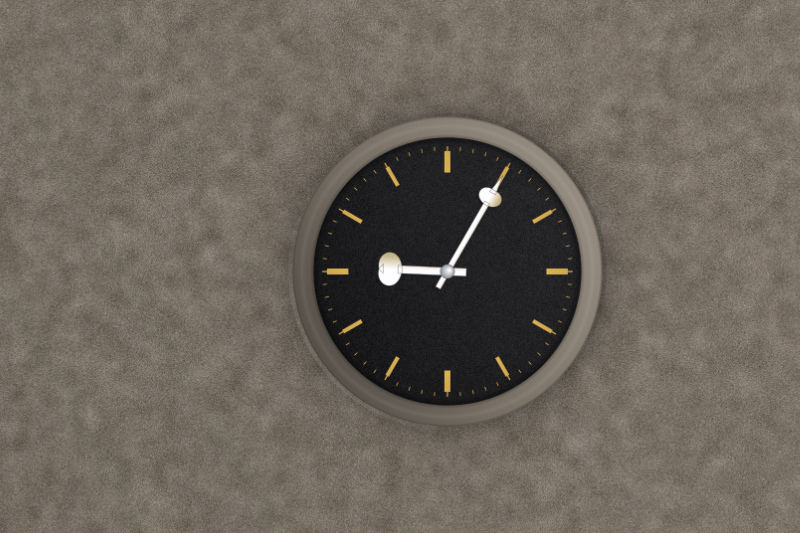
**9:05**
